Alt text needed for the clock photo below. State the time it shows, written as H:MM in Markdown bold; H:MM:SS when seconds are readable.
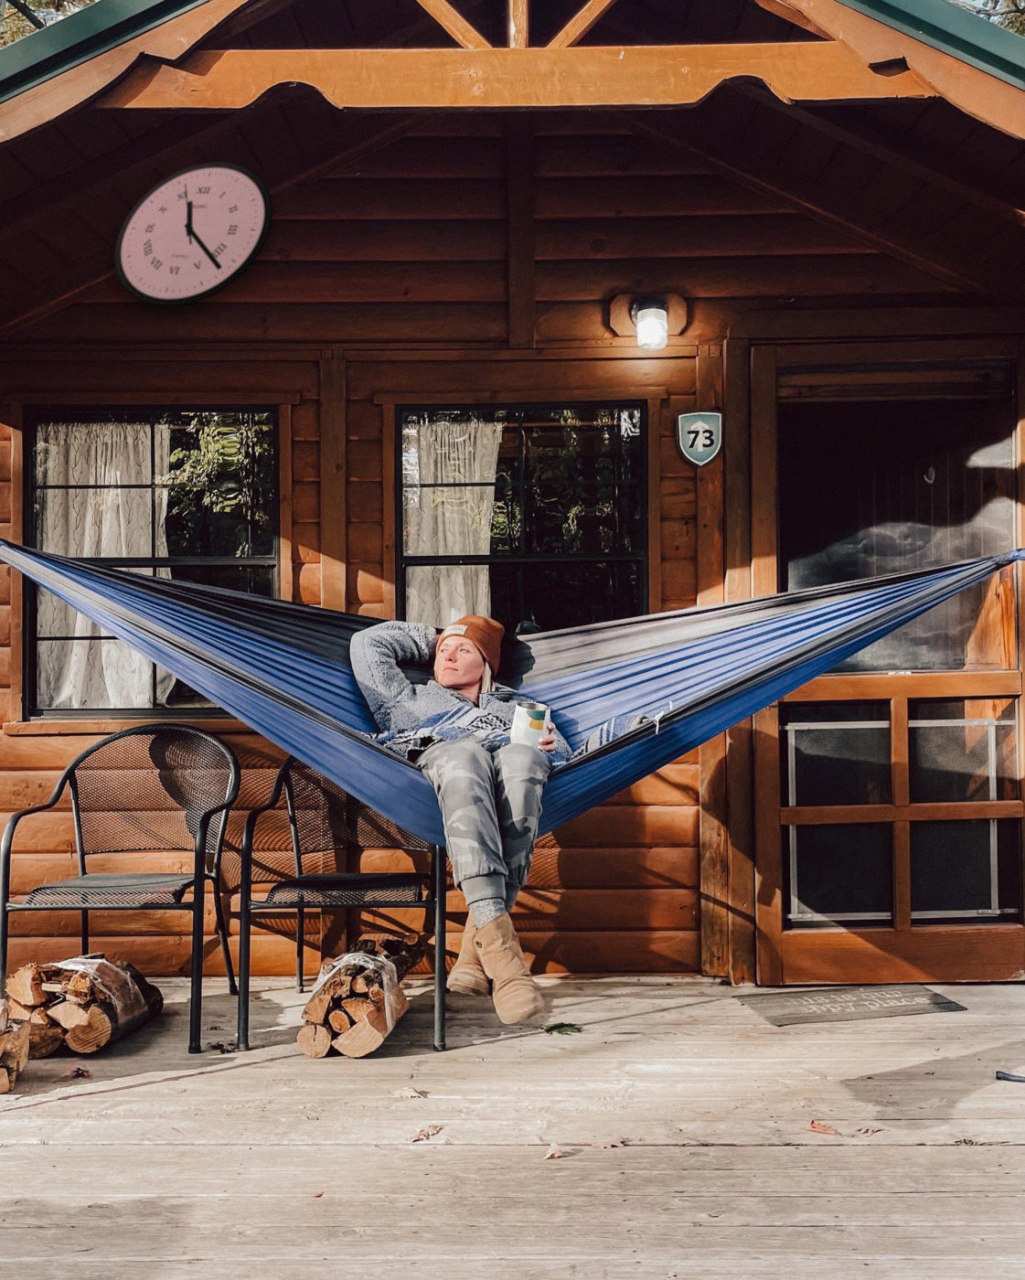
**11:21:56**
